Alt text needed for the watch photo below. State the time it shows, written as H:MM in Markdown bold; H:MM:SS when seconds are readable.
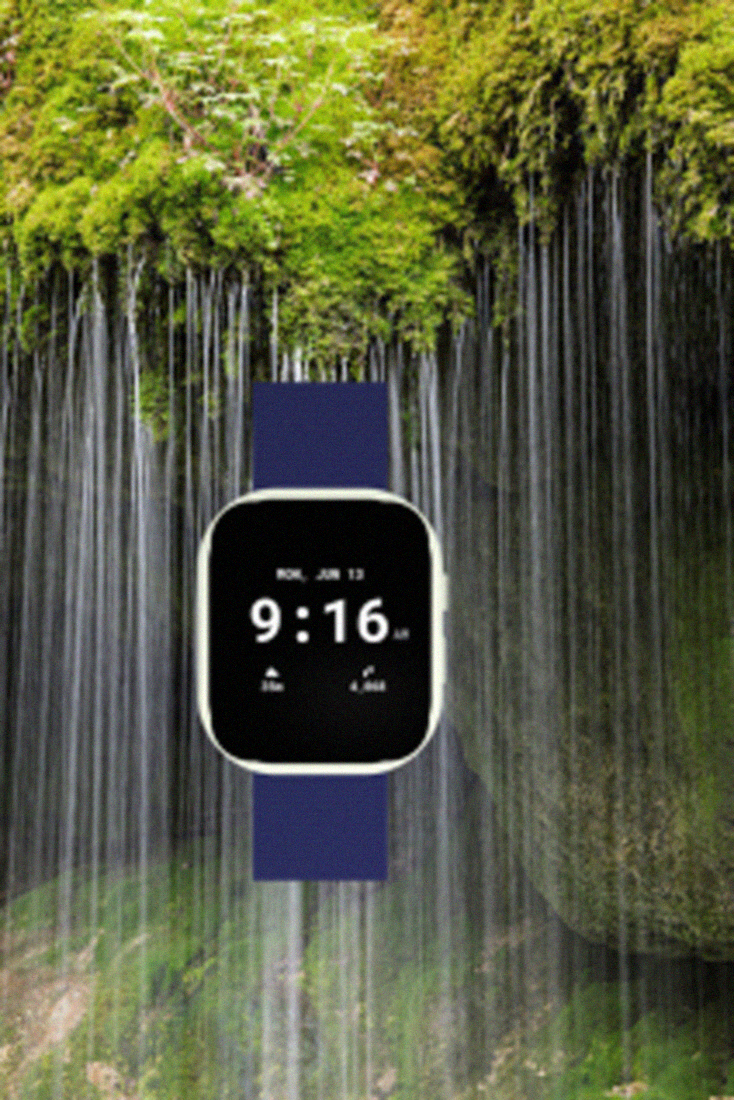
**9:16**
